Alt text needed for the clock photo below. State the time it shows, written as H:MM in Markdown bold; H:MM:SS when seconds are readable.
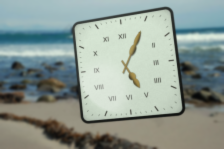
**5:05**
